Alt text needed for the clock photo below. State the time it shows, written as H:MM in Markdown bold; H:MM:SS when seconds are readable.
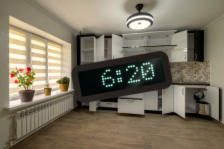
**6:20**
